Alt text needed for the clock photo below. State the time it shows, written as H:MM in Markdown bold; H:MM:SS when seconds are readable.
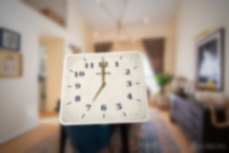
**7:00**
